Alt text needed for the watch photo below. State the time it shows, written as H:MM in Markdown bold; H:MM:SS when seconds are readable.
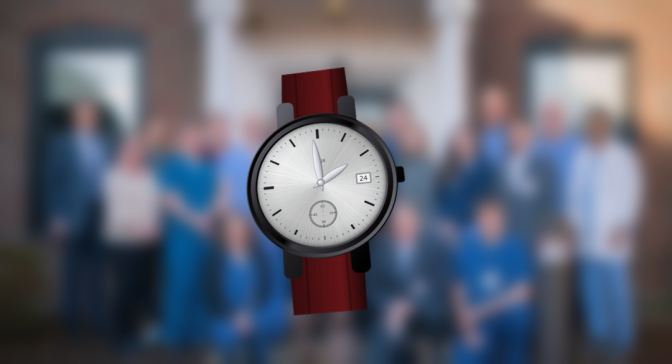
**1:59**
